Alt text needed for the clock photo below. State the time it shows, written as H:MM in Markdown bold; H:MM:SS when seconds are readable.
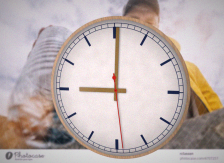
**9:00:29**
